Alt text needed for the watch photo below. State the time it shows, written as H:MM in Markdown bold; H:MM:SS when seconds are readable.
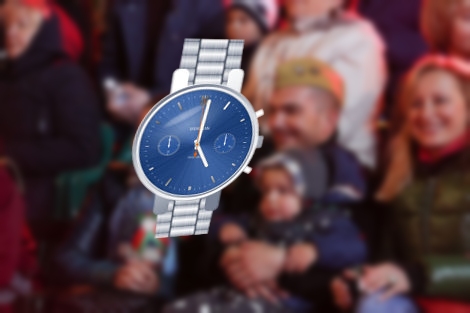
**5:01**
